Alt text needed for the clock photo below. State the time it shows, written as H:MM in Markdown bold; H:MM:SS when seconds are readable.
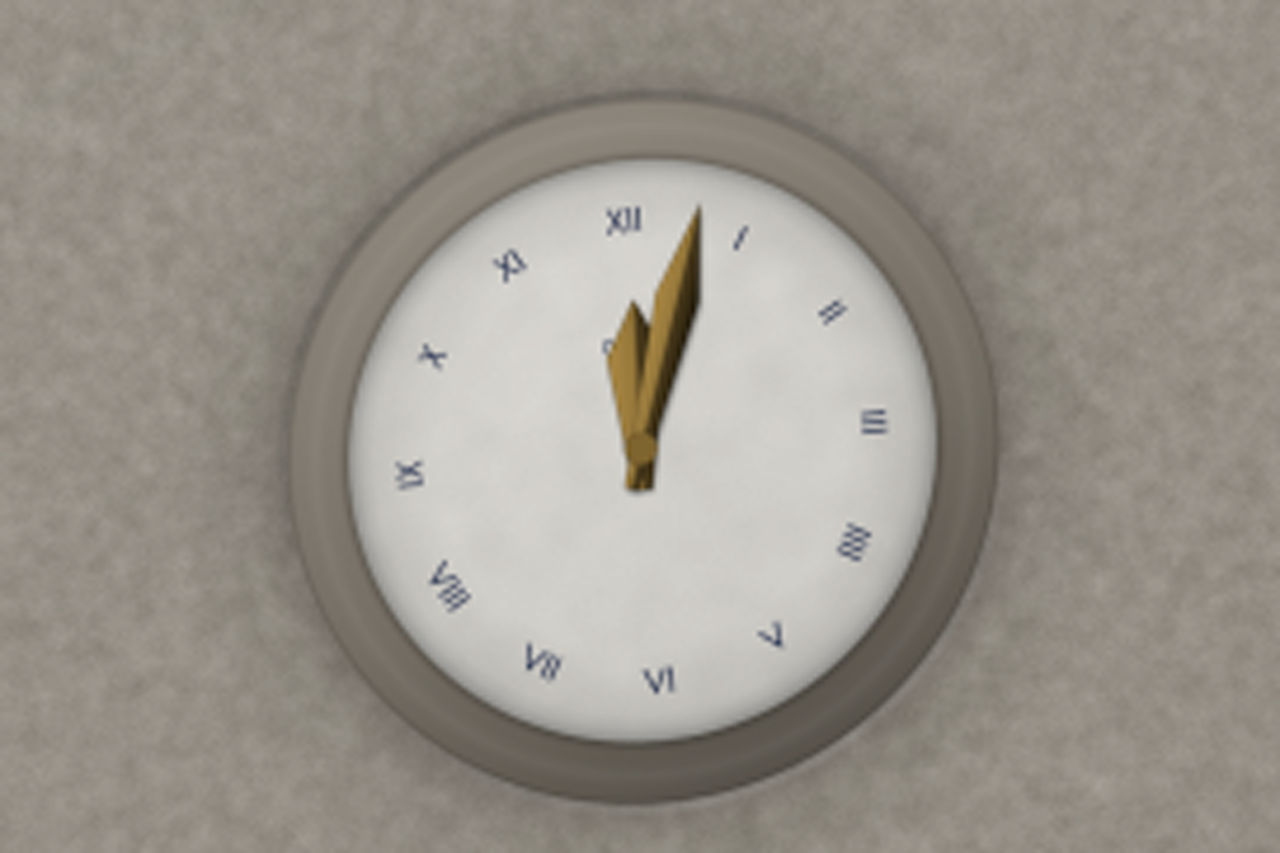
**12:03**
